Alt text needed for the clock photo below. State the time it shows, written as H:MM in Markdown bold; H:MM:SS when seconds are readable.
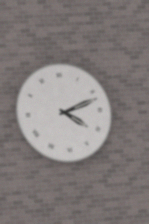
**4:12**
